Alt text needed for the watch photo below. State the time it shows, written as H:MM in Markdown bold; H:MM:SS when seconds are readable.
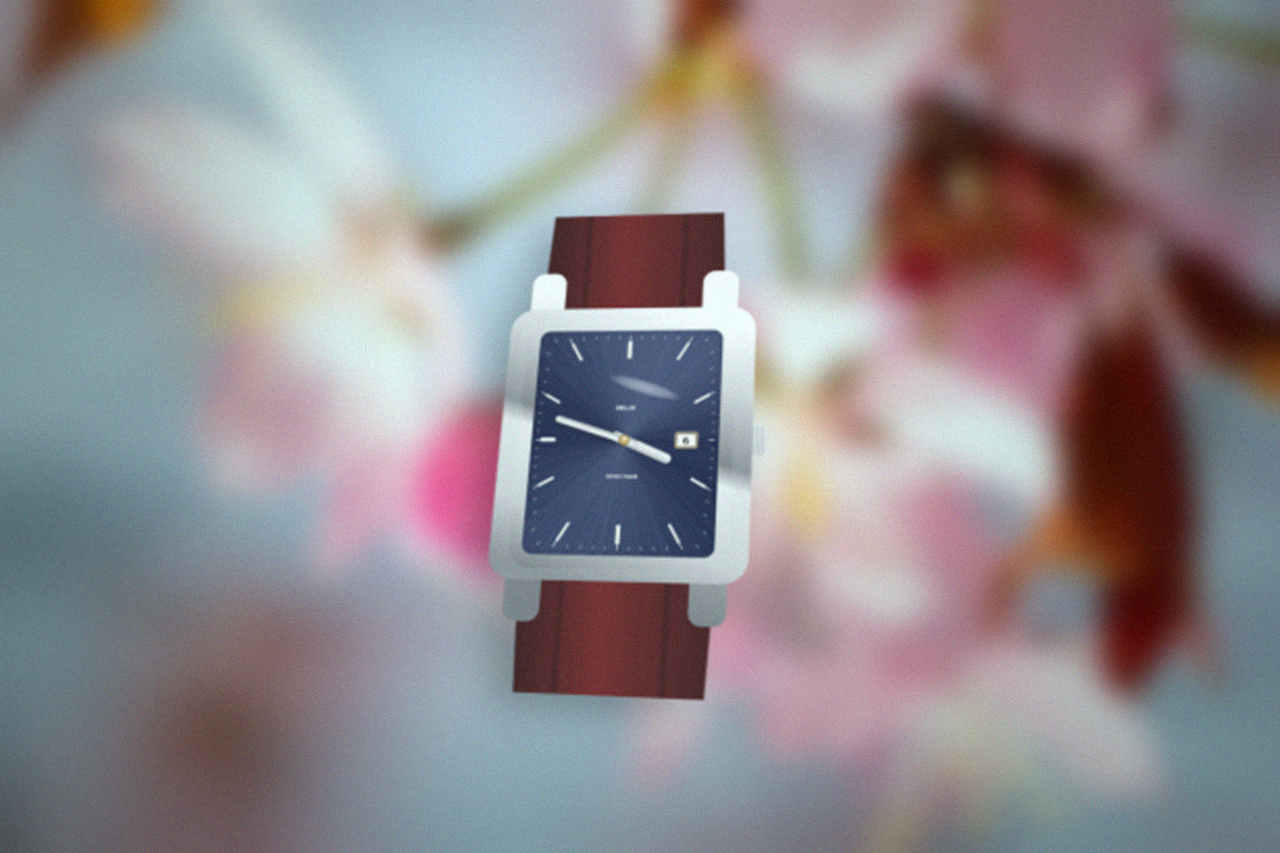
**3:48**
